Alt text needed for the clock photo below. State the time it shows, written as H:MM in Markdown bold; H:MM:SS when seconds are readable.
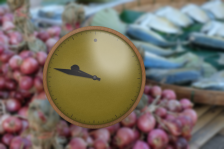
**9:47**
